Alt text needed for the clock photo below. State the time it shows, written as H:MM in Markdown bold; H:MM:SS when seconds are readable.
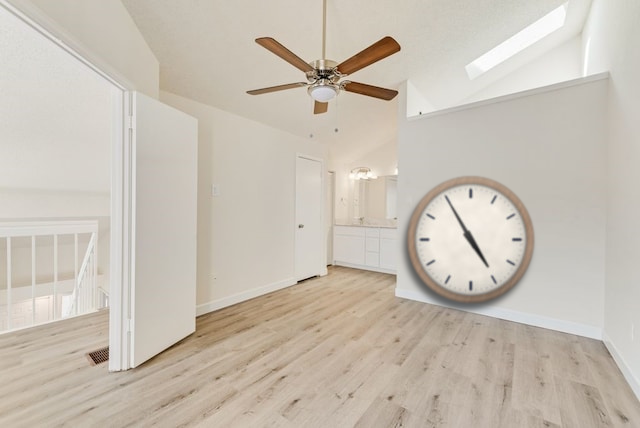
**4:55**
